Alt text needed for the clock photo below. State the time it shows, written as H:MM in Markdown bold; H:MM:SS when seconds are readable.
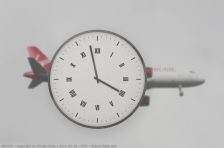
**3:58**
